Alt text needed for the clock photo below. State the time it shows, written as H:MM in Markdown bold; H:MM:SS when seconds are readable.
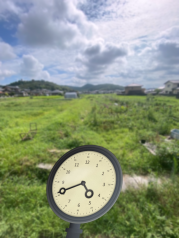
**4:41**
